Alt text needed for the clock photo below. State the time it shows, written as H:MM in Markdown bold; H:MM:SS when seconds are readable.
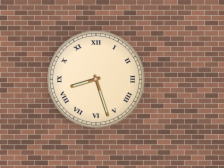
**8:27**
